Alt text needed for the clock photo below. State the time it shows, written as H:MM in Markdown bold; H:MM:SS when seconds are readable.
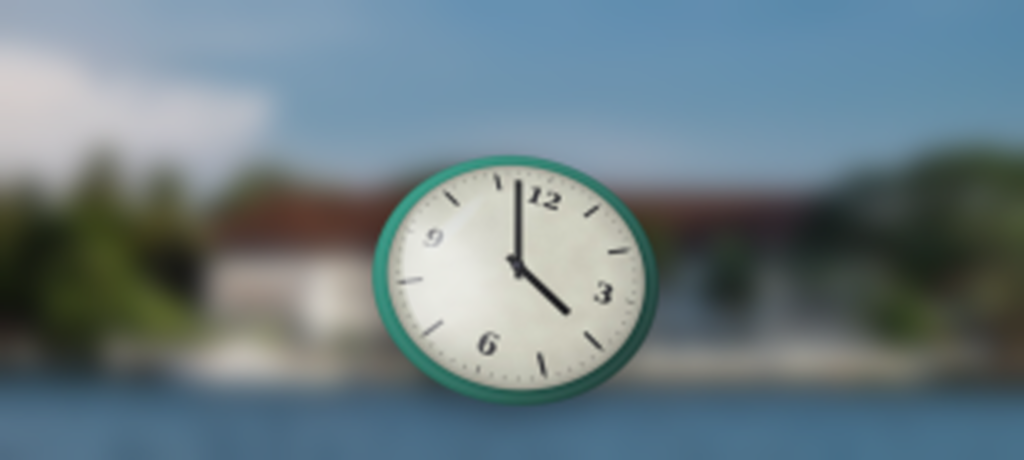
**3:57**
